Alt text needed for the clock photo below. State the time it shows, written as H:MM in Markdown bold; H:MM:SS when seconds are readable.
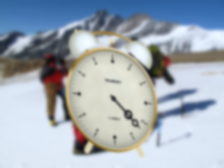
**4:22**
